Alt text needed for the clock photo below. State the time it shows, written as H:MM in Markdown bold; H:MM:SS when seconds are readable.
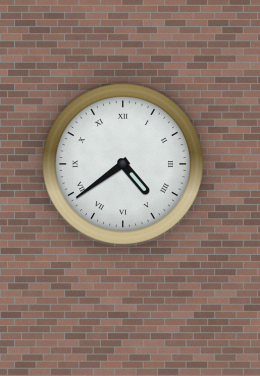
**4:39**
